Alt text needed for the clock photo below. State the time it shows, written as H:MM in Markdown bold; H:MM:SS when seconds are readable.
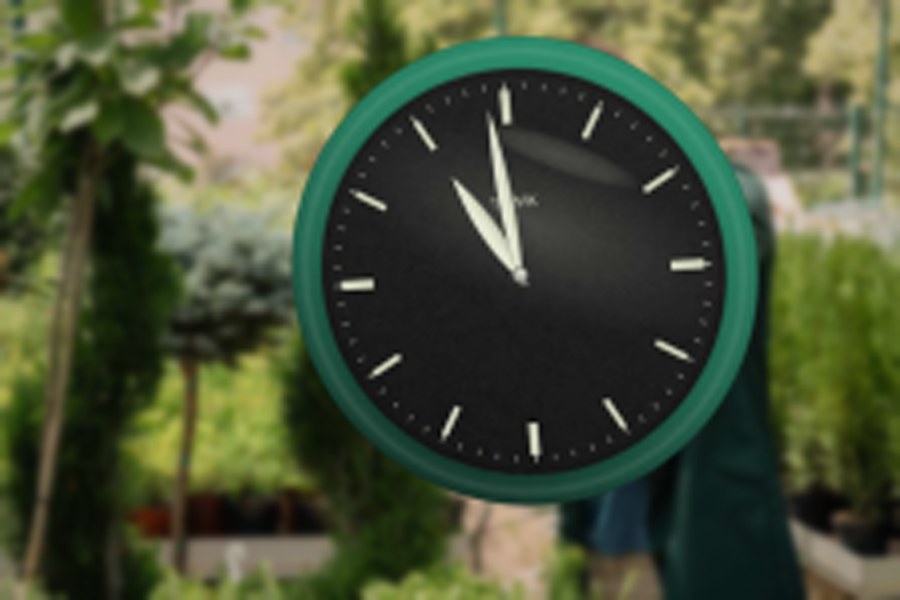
**10:59**
